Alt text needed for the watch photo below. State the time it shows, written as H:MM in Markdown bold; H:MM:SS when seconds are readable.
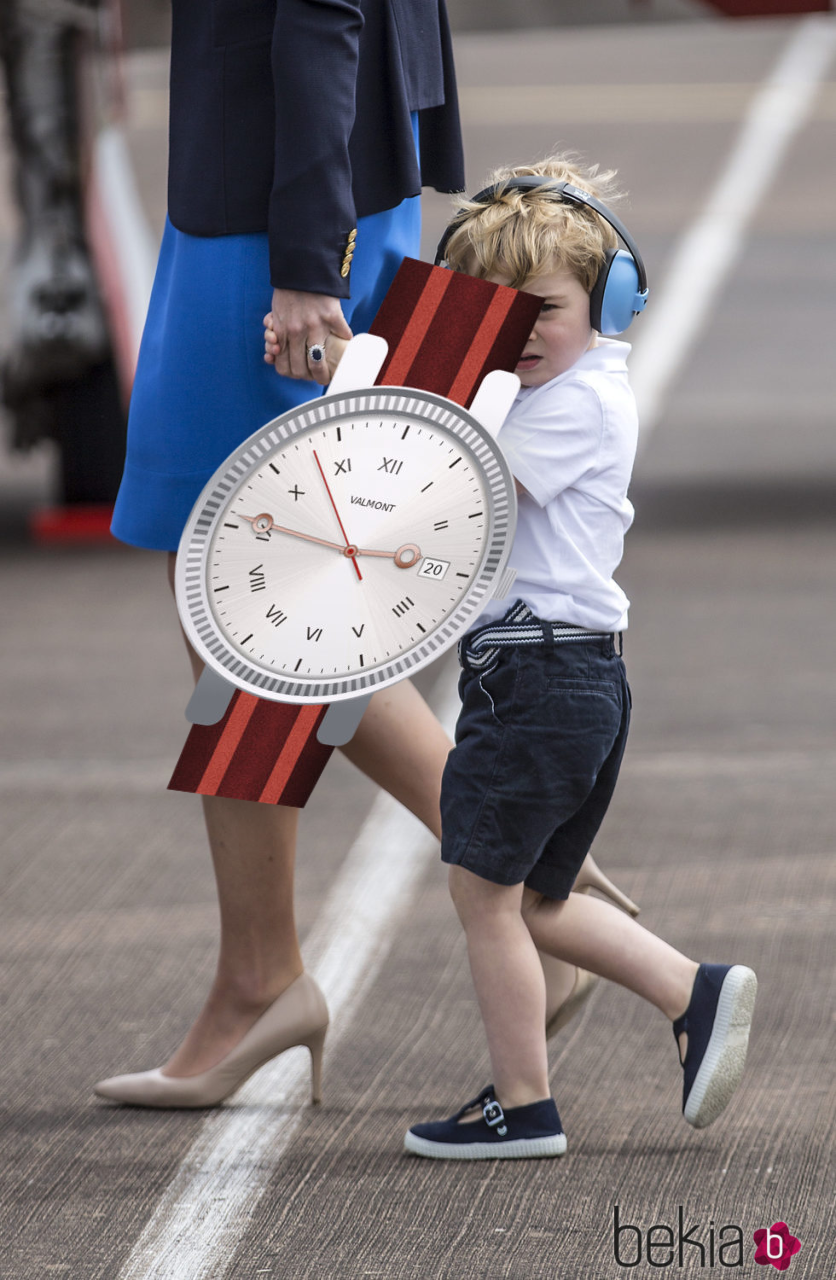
**2:45:53**
